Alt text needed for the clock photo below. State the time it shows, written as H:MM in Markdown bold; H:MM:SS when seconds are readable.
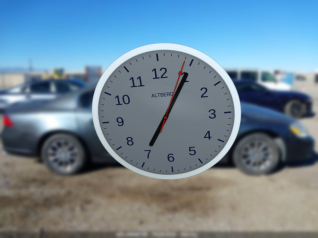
**7:05:04**
